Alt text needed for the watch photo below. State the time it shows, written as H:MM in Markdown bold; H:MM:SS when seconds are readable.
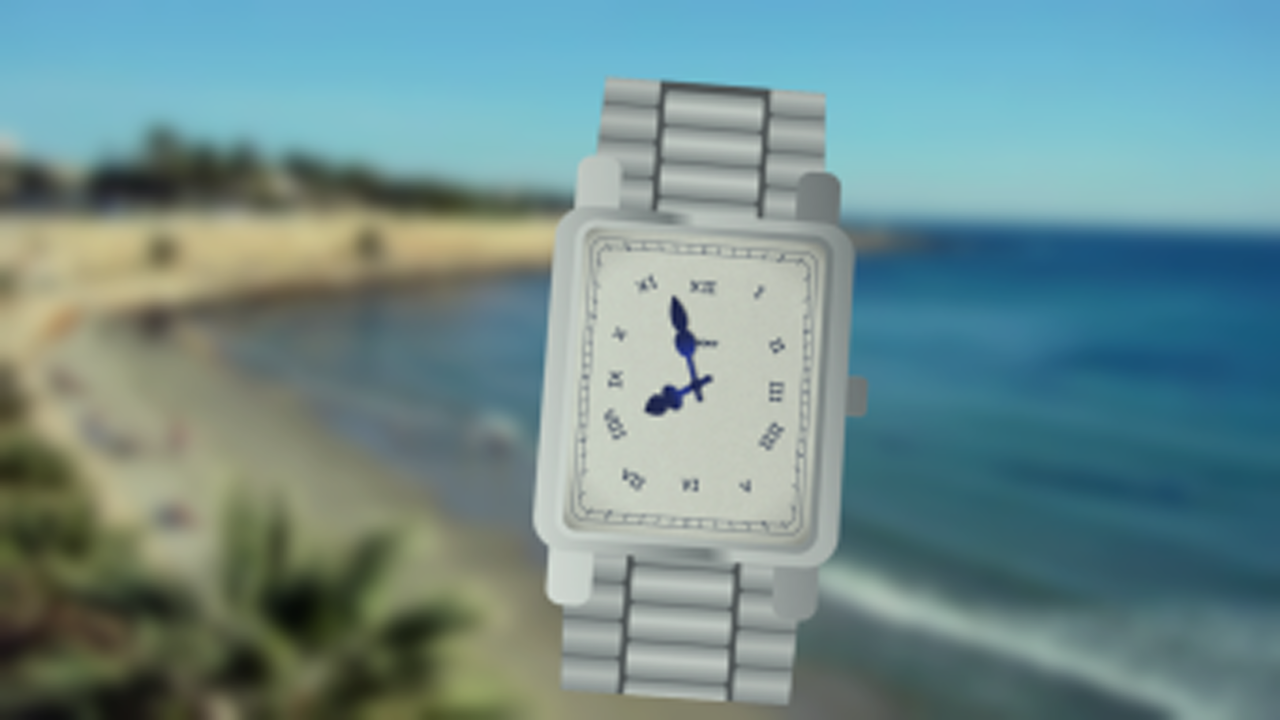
**7:57**
